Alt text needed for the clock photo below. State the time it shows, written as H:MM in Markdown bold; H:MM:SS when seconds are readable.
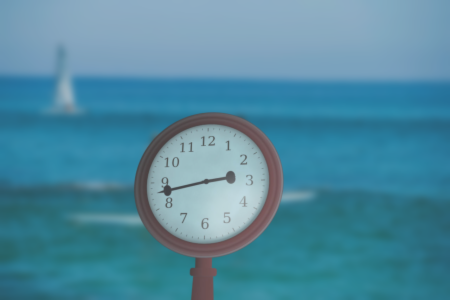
**2:43**
